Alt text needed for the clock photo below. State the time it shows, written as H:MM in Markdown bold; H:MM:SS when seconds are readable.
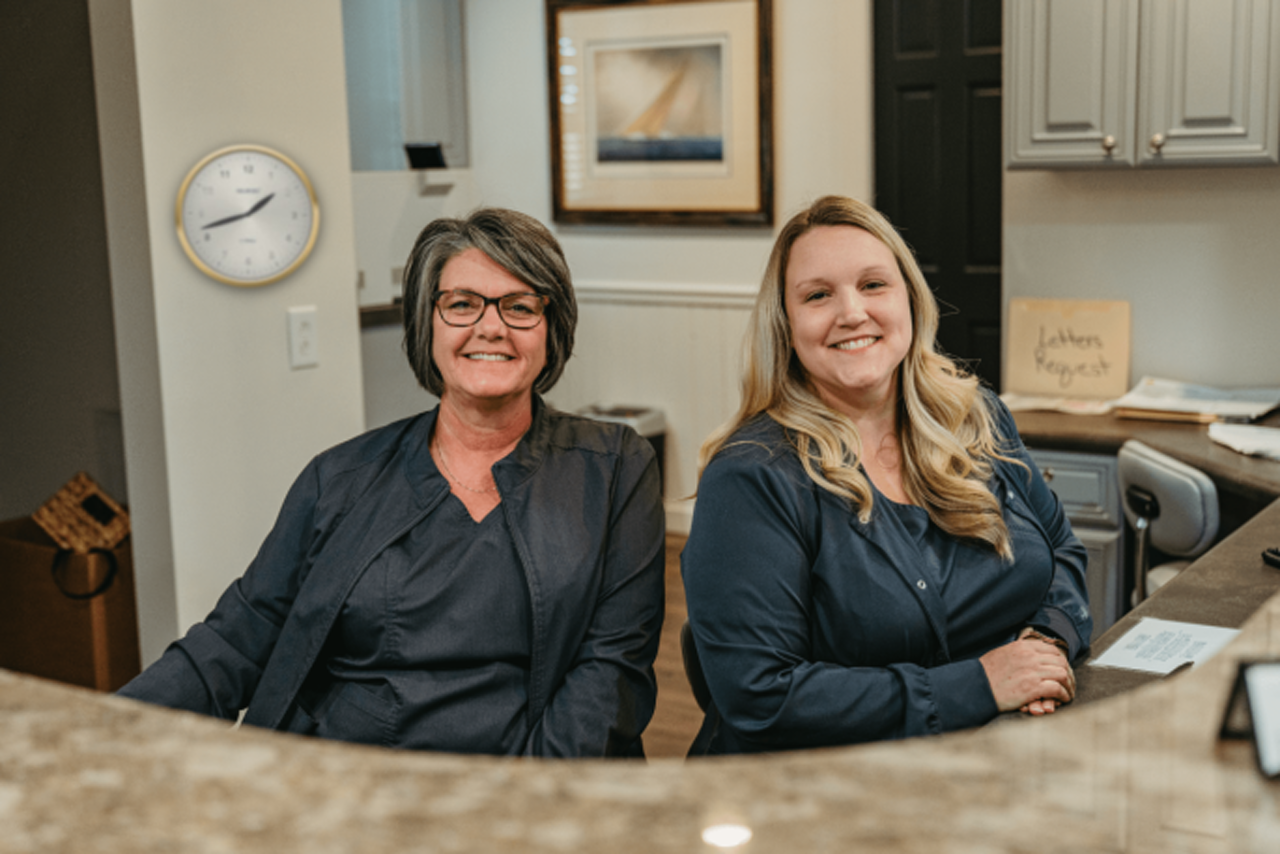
**1:42**
